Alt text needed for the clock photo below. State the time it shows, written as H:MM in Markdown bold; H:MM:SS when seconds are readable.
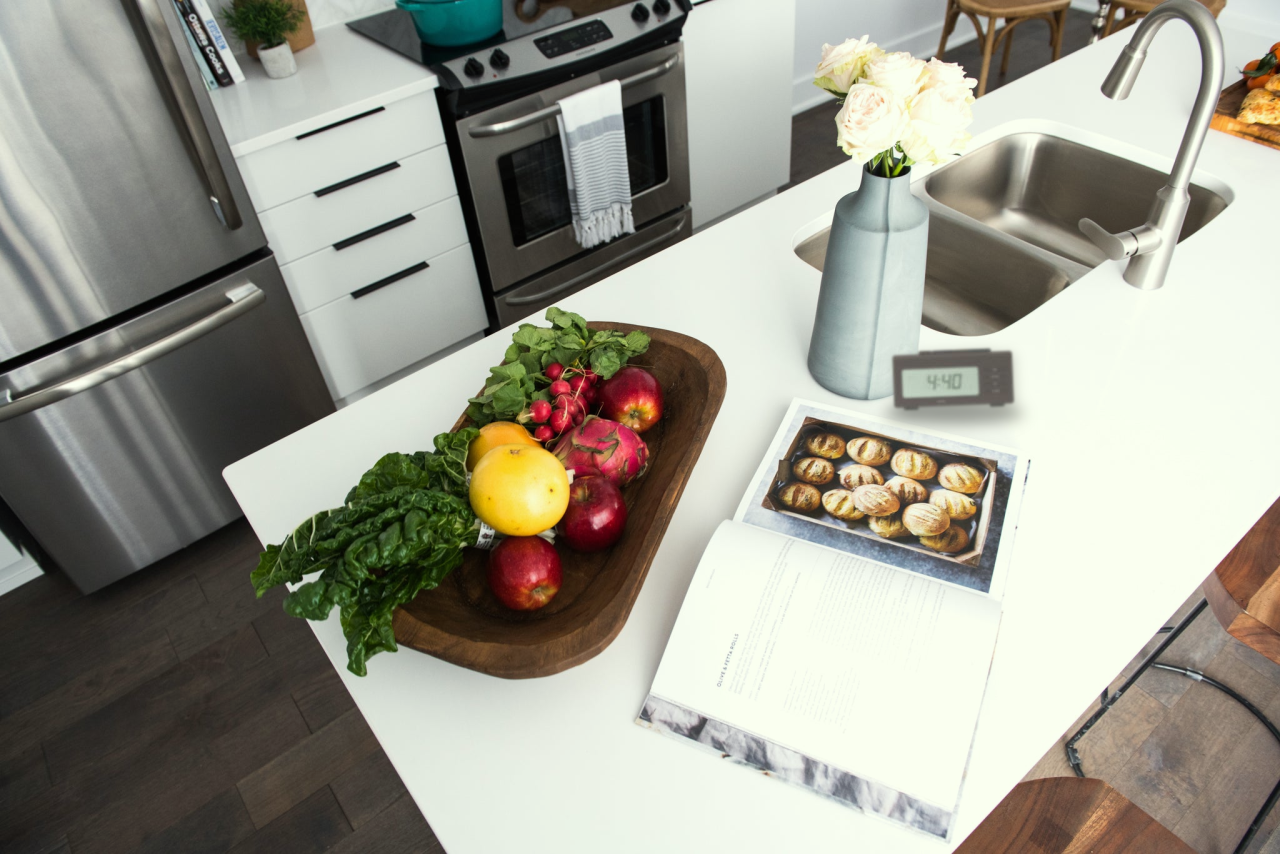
**4:40**
